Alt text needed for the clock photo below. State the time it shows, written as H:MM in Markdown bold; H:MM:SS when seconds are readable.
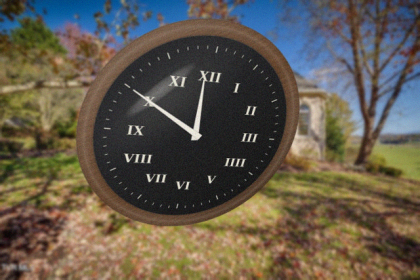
**11:50**
